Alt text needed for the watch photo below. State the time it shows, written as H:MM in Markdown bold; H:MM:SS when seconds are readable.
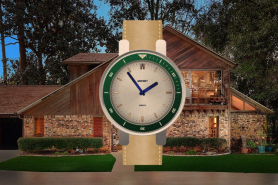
**1:54**
